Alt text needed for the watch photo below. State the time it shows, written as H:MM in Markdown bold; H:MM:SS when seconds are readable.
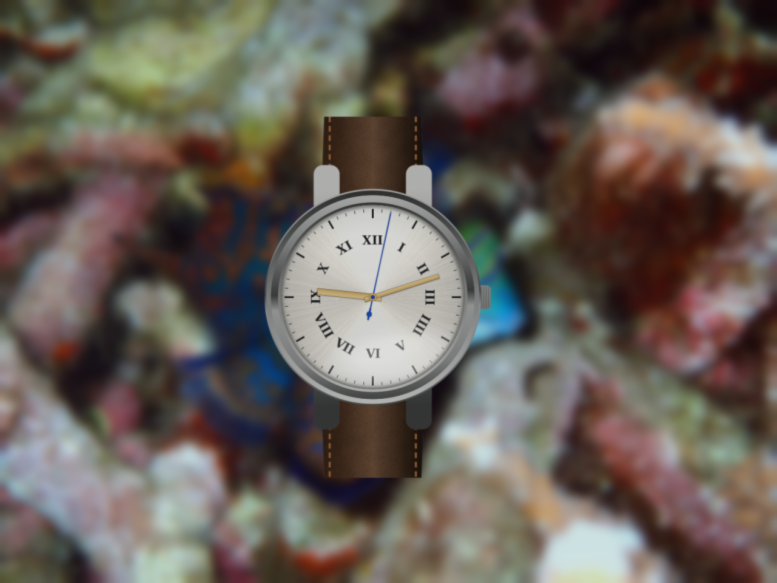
**9:12:02**
